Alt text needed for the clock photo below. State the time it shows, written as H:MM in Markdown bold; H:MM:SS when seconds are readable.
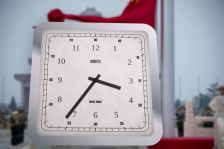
**3:36**
